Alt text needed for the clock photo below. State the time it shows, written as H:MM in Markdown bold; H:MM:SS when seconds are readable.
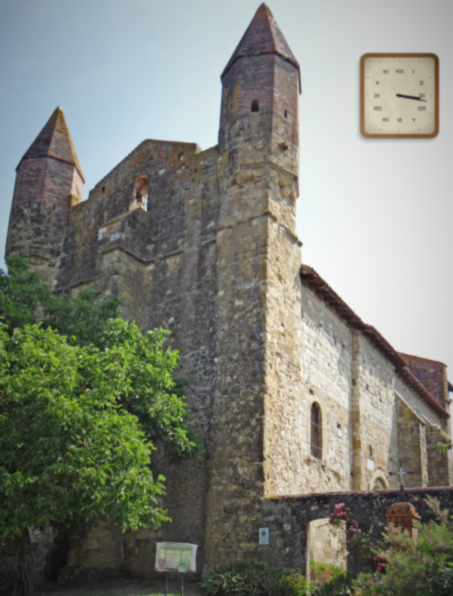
**3:17**
